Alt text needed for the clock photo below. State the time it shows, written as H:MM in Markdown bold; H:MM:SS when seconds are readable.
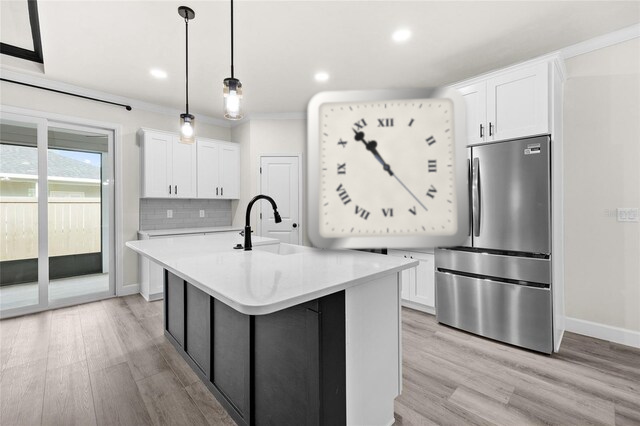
**10:53:23**
